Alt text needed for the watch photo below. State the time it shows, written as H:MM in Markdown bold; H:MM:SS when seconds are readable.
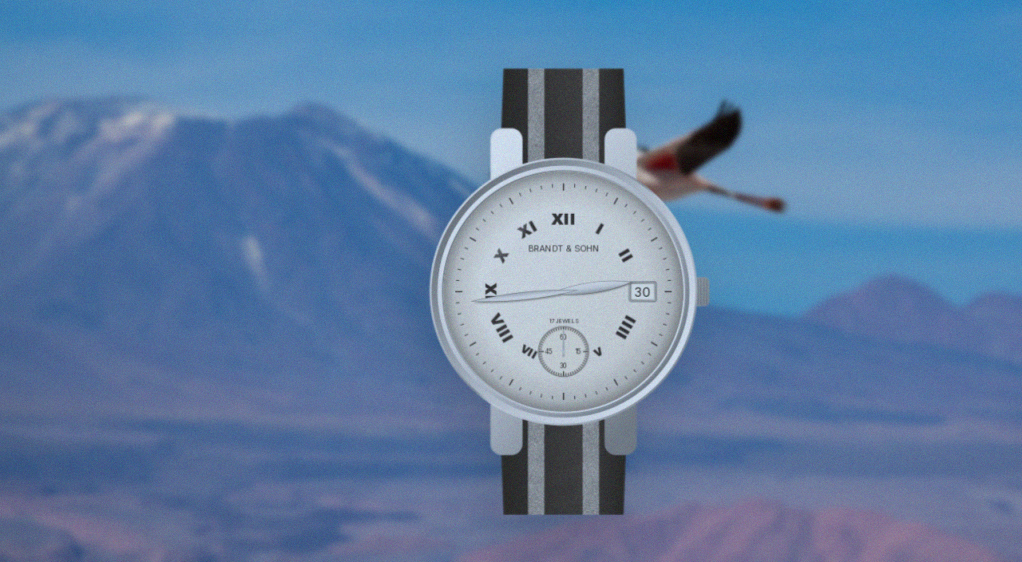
**2:44**
